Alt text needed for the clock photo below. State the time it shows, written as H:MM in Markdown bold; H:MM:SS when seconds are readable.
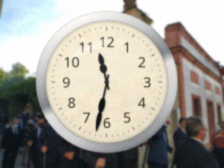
**11:32**
